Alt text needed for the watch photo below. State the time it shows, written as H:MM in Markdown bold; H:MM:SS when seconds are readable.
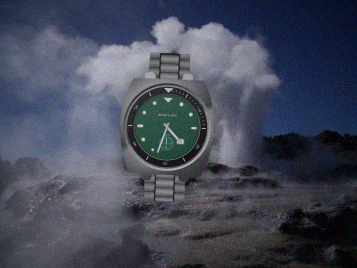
**4:33**
